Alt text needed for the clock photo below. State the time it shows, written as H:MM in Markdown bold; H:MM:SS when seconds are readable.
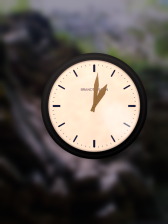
**1:01**
